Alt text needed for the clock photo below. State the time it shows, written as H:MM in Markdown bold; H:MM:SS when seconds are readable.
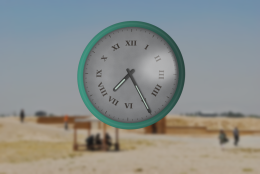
**7:25**
